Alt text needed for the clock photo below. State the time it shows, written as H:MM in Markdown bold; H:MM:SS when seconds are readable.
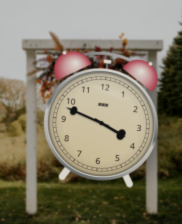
**3:48**
